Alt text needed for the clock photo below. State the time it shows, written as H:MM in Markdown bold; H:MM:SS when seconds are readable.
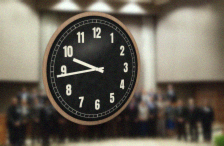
**9:44**
